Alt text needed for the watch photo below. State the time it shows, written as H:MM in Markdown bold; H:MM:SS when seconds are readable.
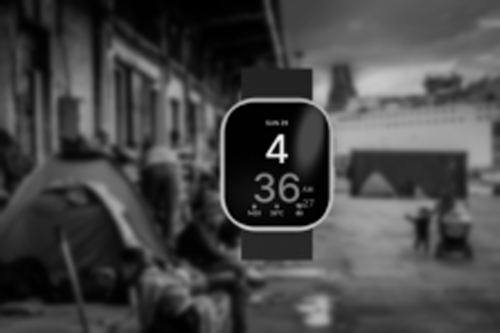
**4:36**
